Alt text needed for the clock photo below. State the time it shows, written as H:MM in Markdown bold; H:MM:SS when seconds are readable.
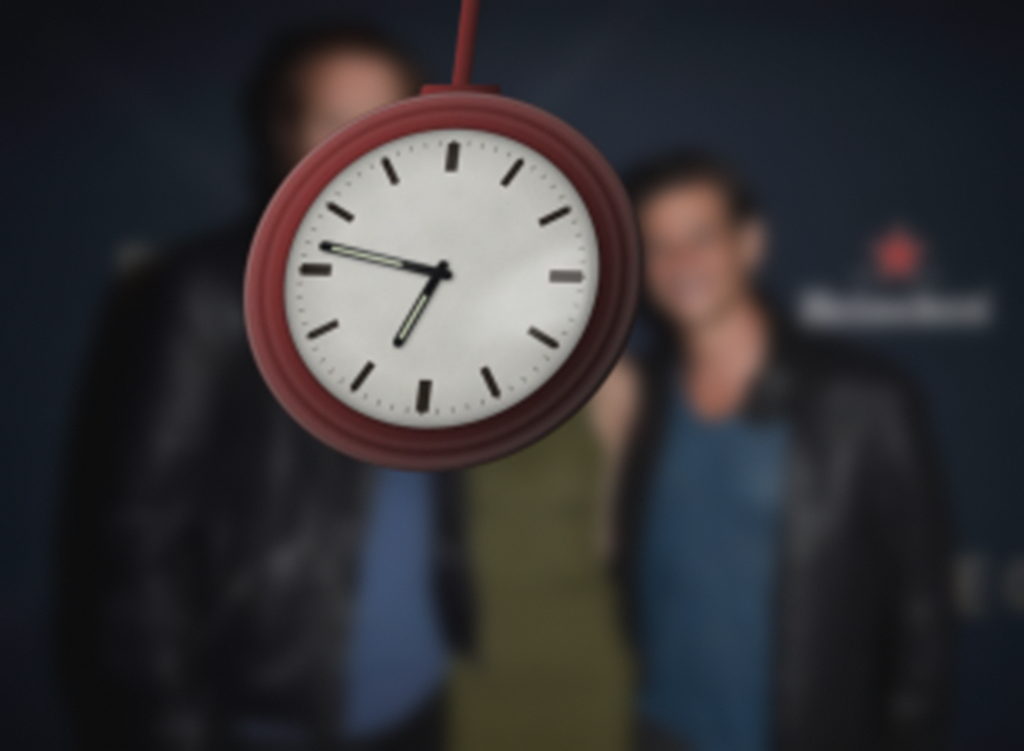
**6:47**
